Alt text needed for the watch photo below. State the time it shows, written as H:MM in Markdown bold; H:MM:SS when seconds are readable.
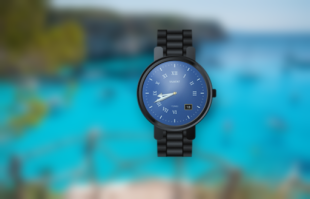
**8:41**
